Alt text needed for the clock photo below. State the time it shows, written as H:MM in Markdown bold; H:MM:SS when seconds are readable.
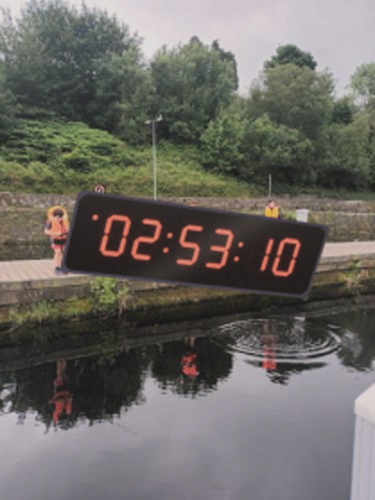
**2:53:10**
